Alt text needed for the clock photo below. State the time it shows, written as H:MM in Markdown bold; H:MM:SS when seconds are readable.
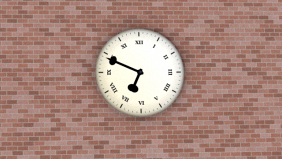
**6:49**
